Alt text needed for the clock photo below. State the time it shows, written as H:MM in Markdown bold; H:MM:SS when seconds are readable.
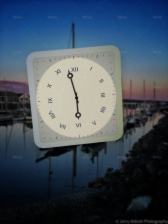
**5:58**
